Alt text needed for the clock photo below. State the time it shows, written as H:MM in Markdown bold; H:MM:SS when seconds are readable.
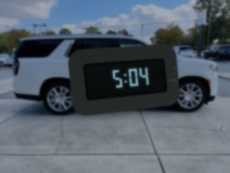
**5:04**
